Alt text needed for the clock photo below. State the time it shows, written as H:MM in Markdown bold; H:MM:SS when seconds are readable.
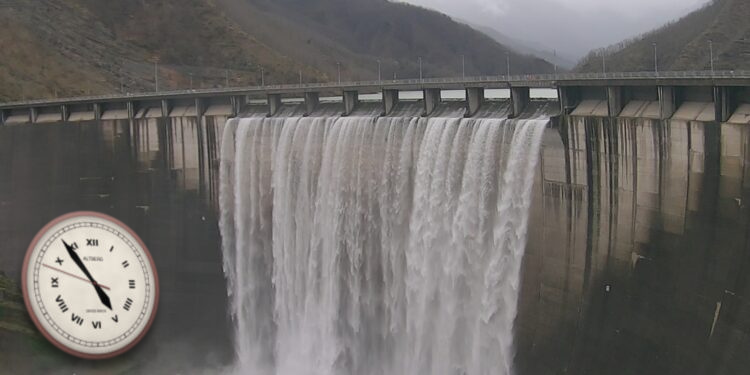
**4:53:48**
